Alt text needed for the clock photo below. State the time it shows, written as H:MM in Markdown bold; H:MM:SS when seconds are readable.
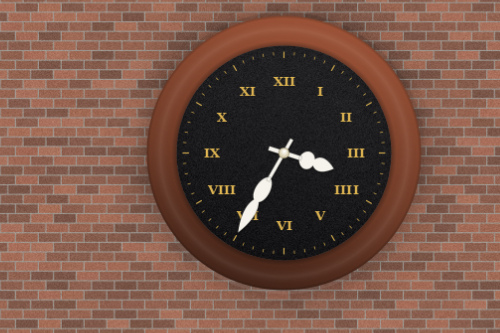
**3:35**
